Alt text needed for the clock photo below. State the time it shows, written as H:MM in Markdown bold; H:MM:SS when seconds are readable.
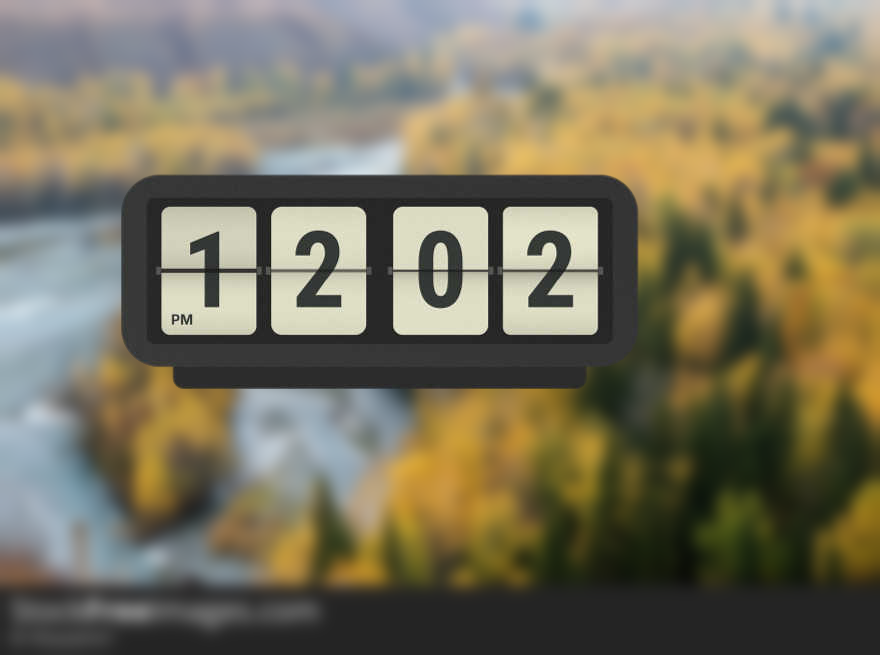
**12:02**
